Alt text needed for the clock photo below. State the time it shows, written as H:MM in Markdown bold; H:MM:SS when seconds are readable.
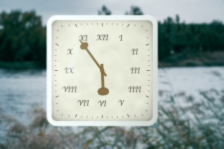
**5:54**
